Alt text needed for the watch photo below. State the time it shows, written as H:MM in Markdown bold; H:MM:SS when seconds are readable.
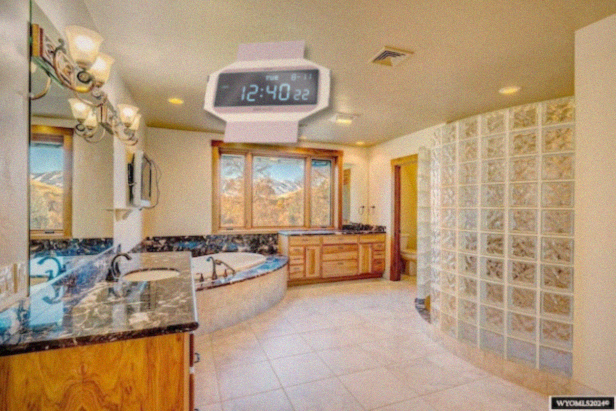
**12:40:22**
